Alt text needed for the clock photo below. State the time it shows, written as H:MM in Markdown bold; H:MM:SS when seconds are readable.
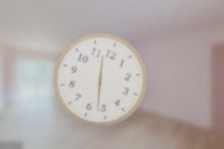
**11:27**
